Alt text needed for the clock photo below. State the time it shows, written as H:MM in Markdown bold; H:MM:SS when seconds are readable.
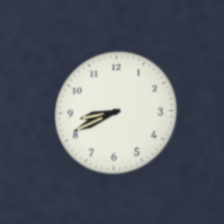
**8:41**
